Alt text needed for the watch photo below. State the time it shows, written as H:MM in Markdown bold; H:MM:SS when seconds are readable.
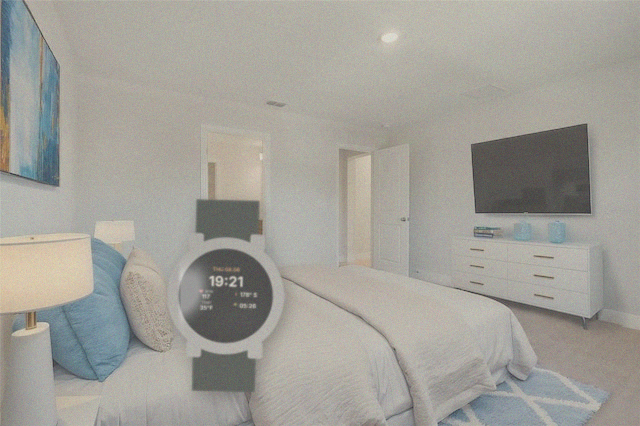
**19:21**
